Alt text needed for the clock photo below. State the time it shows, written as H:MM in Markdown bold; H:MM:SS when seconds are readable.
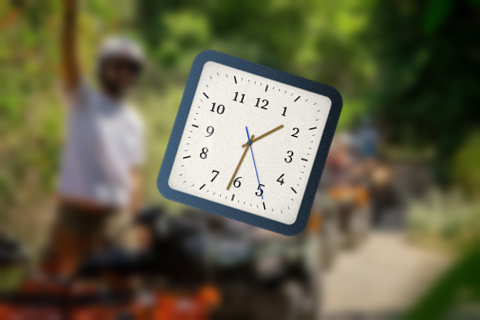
**1:31:25**
